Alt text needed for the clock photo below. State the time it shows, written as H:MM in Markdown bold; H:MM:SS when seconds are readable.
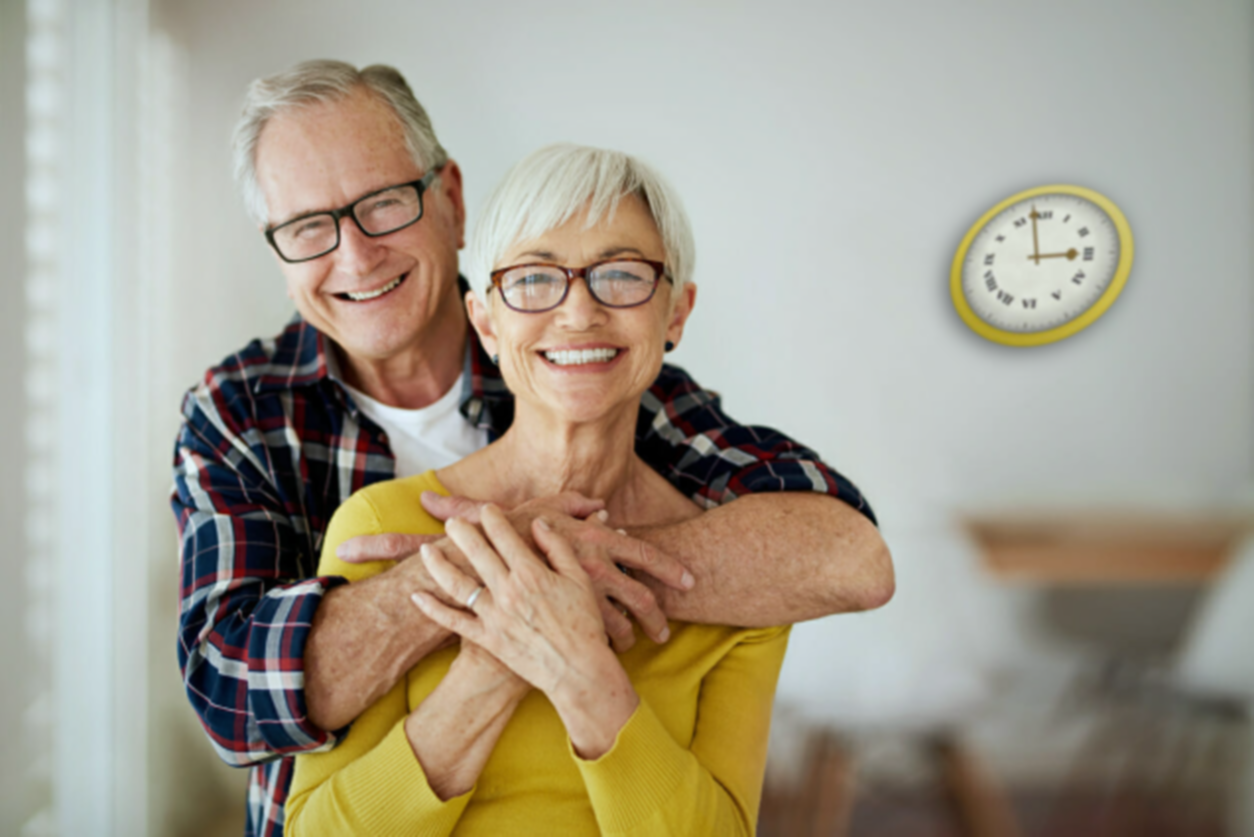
**2:58**
